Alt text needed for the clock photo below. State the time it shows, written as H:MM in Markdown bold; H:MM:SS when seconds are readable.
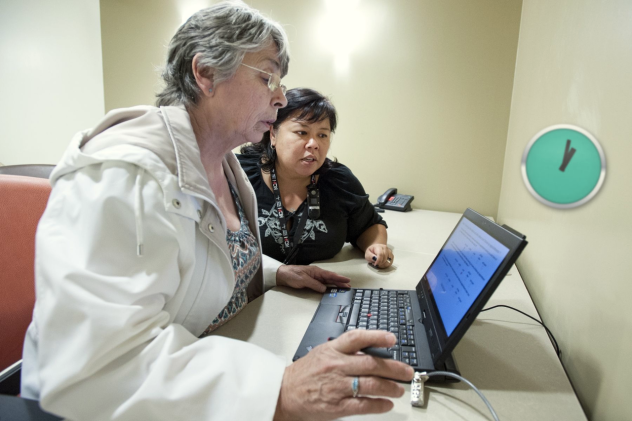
**1:02**
